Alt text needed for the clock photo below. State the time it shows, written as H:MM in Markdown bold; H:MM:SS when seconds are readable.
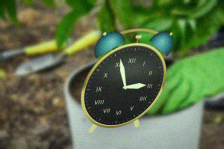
**2:56**
